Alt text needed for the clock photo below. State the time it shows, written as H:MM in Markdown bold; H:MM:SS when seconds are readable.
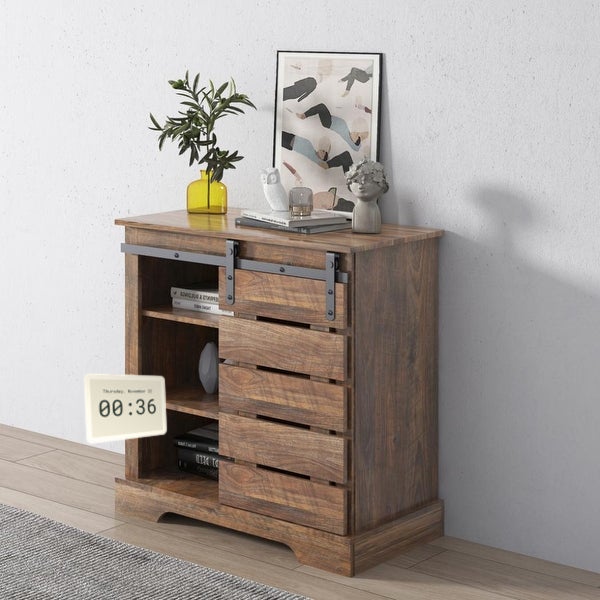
**0:36**
